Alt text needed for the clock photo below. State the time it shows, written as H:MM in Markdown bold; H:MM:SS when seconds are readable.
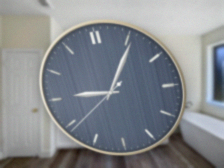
**9:05:39**
